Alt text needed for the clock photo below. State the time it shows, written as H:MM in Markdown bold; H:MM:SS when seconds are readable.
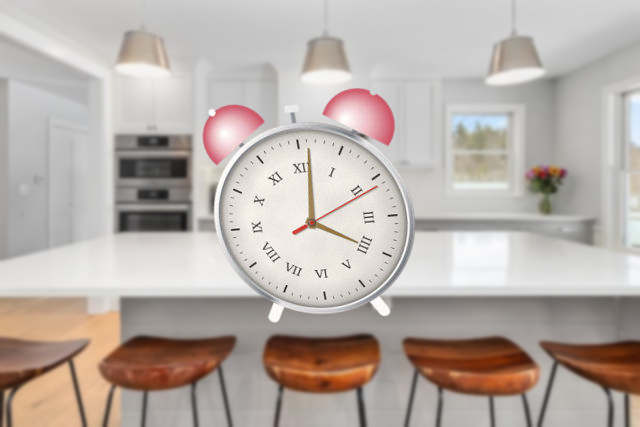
**4:01:11**
